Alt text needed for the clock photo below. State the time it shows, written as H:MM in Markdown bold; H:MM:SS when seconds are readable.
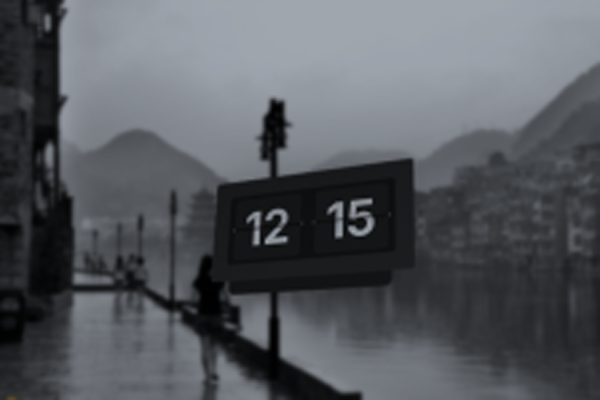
**12:15**
